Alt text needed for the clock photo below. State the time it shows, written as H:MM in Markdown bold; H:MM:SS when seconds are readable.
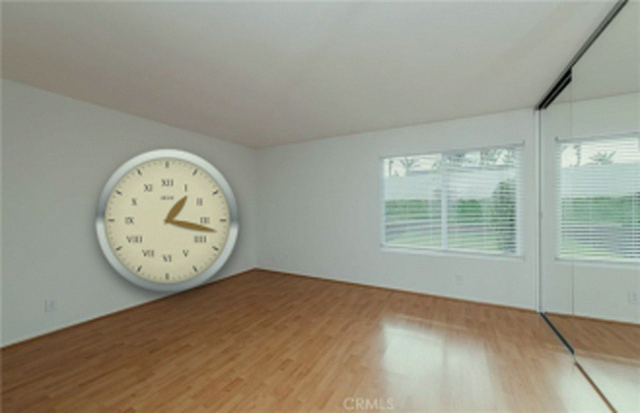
**1:17**
